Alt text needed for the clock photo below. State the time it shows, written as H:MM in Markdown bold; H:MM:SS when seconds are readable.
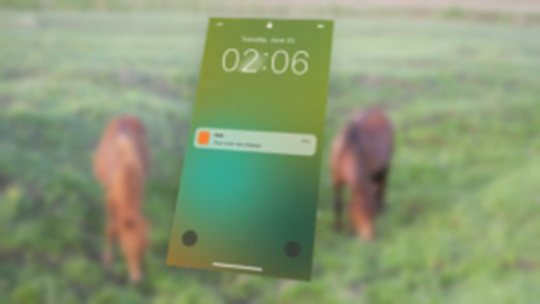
**2:06**
